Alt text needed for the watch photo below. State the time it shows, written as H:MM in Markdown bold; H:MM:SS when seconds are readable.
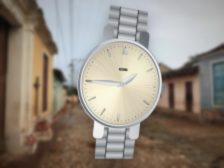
**1:45**
